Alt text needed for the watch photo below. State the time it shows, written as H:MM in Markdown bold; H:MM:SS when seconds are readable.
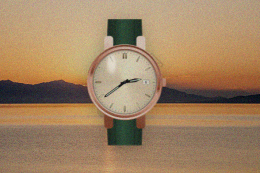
**2:39**
